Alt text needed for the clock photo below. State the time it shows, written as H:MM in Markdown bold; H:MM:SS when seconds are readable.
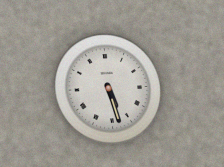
**5:28**
